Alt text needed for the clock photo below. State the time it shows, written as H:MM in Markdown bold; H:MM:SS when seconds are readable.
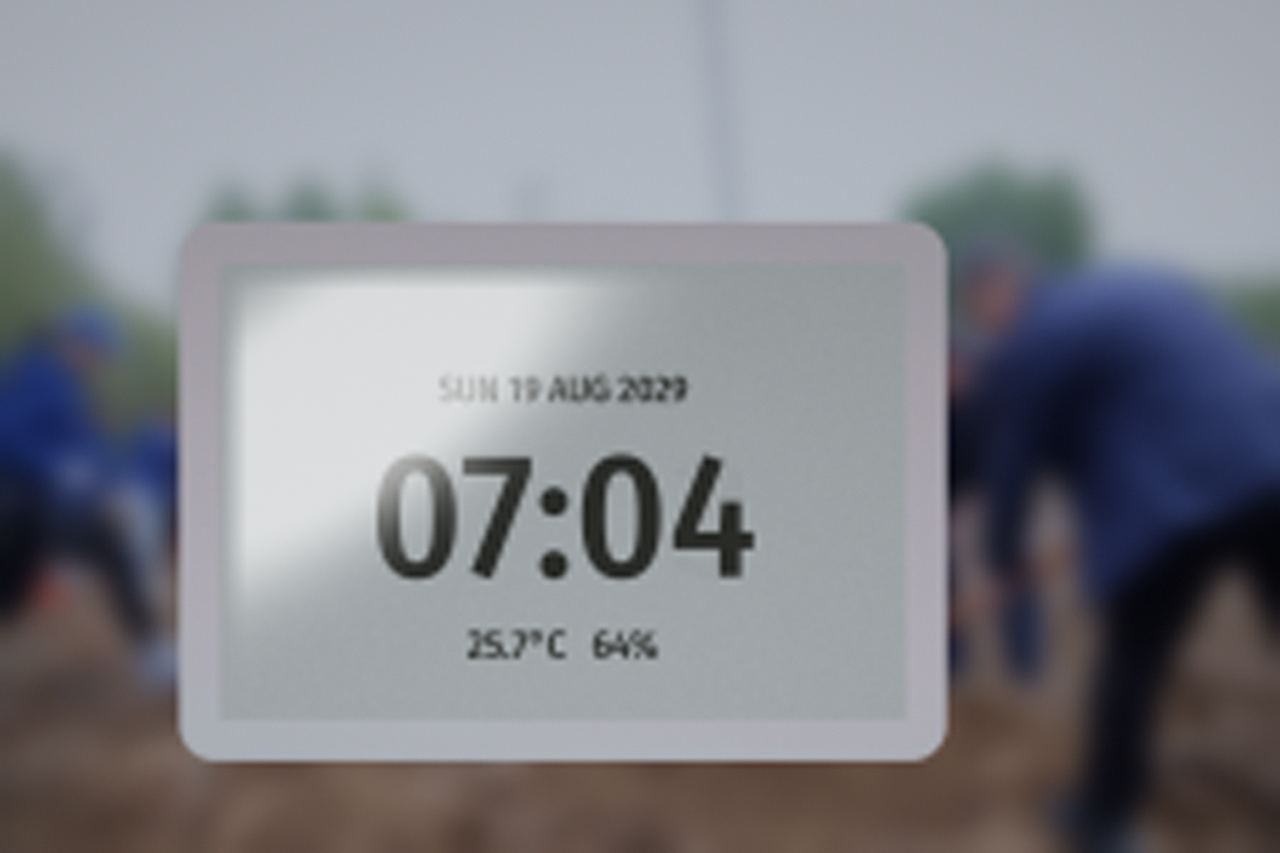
**7:04**
